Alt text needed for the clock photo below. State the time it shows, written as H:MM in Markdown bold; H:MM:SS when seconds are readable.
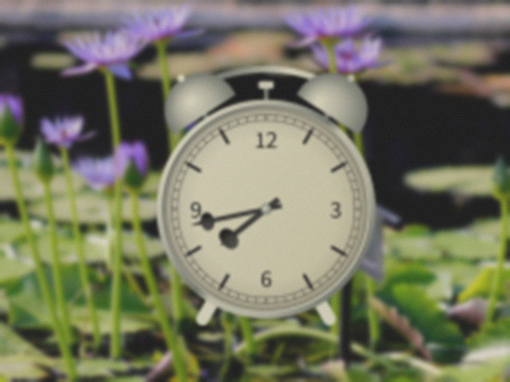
**7:43**
